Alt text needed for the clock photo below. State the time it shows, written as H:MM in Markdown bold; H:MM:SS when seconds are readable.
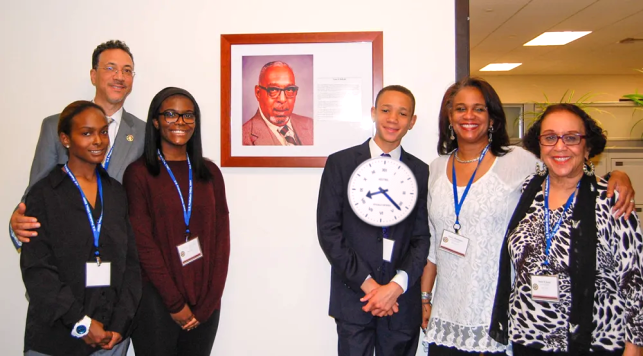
**8:22**
